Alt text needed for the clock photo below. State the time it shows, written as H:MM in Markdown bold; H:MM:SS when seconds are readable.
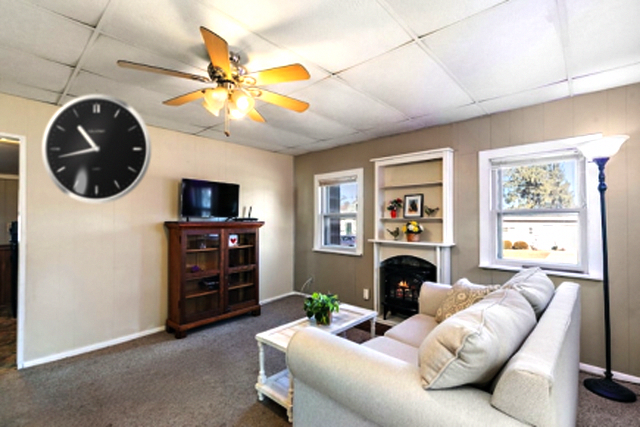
**10:43**
